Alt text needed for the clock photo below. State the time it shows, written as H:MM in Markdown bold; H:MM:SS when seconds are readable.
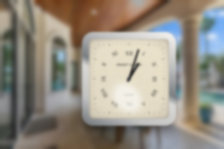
**1:03**
